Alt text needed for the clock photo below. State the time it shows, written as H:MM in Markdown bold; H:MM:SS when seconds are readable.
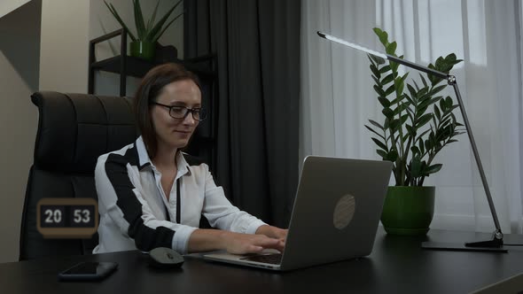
**20:53**
